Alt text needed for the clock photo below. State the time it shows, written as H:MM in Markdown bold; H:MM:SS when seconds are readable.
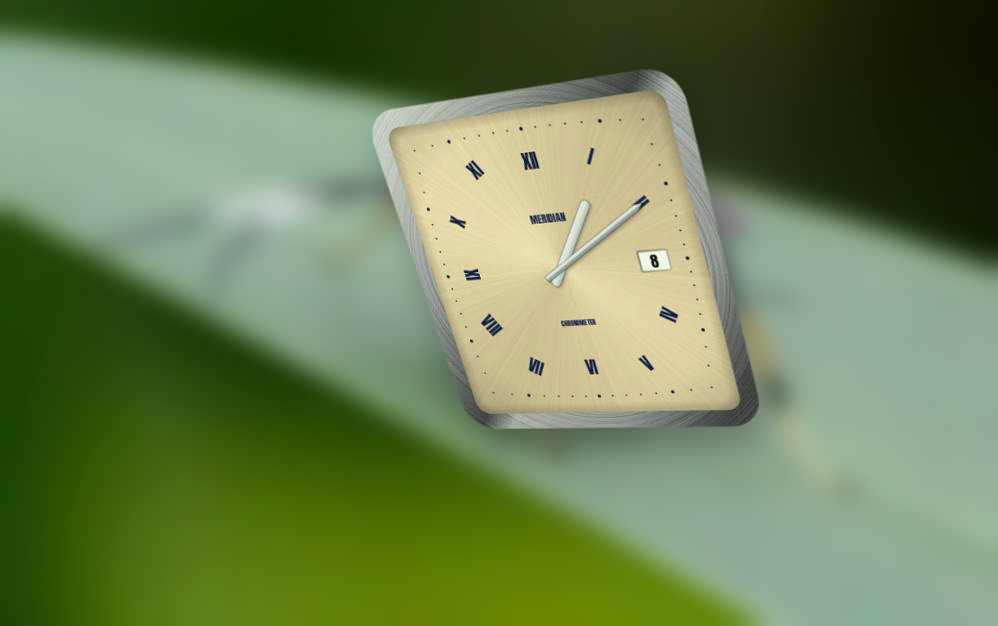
**1:10**
